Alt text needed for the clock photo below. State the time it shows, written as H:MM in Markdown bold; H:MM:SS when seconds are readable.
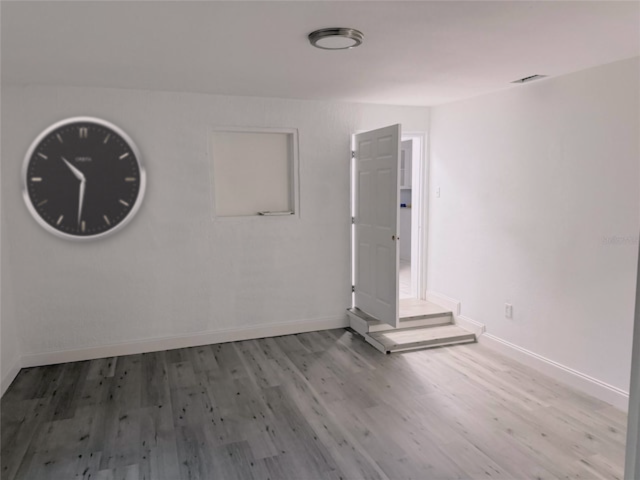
**10:31**
